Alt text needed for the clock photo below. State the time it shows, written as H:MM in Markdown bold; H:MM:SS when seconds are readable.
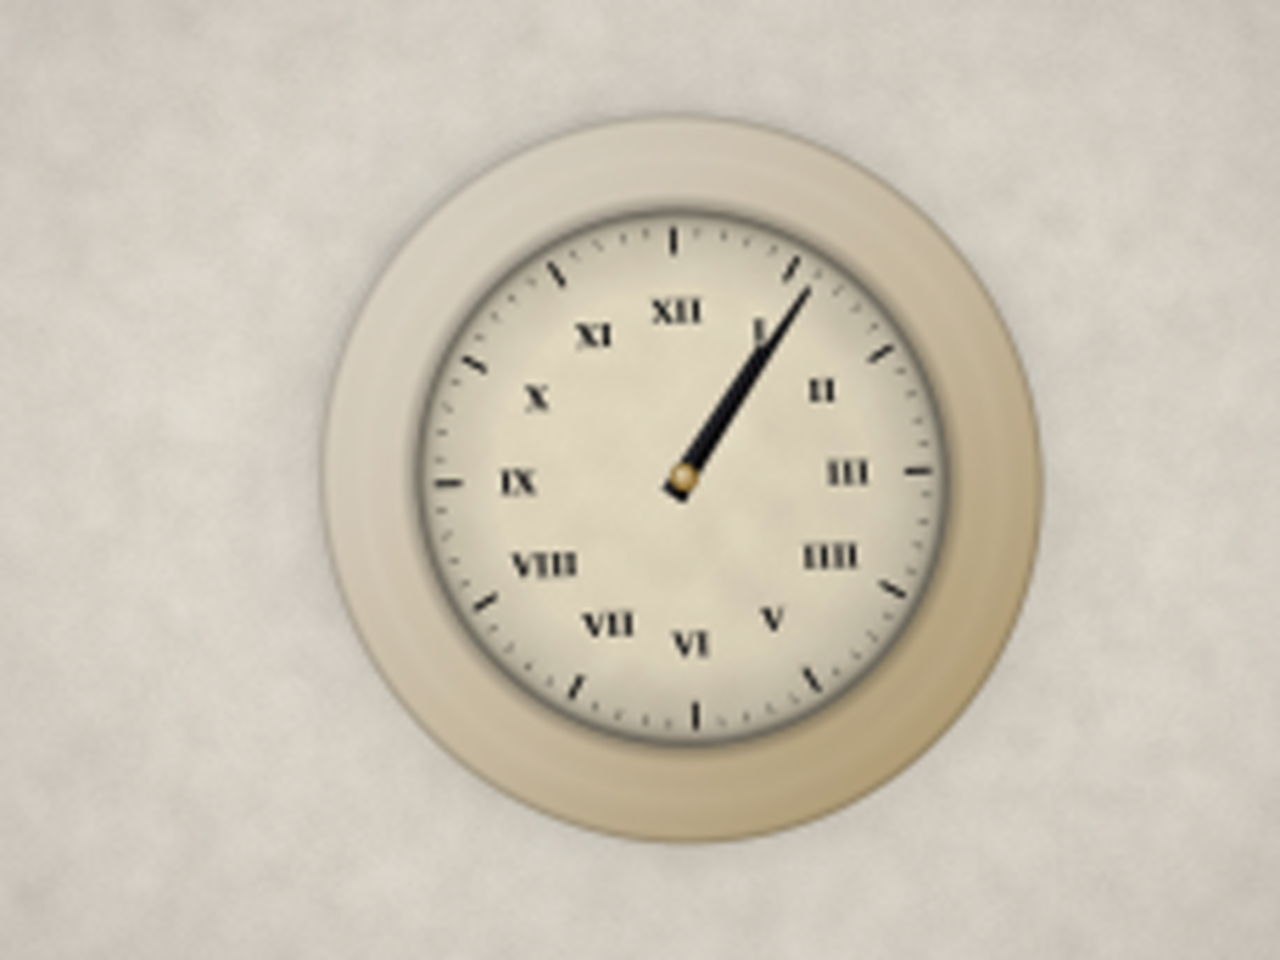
**1:06**
